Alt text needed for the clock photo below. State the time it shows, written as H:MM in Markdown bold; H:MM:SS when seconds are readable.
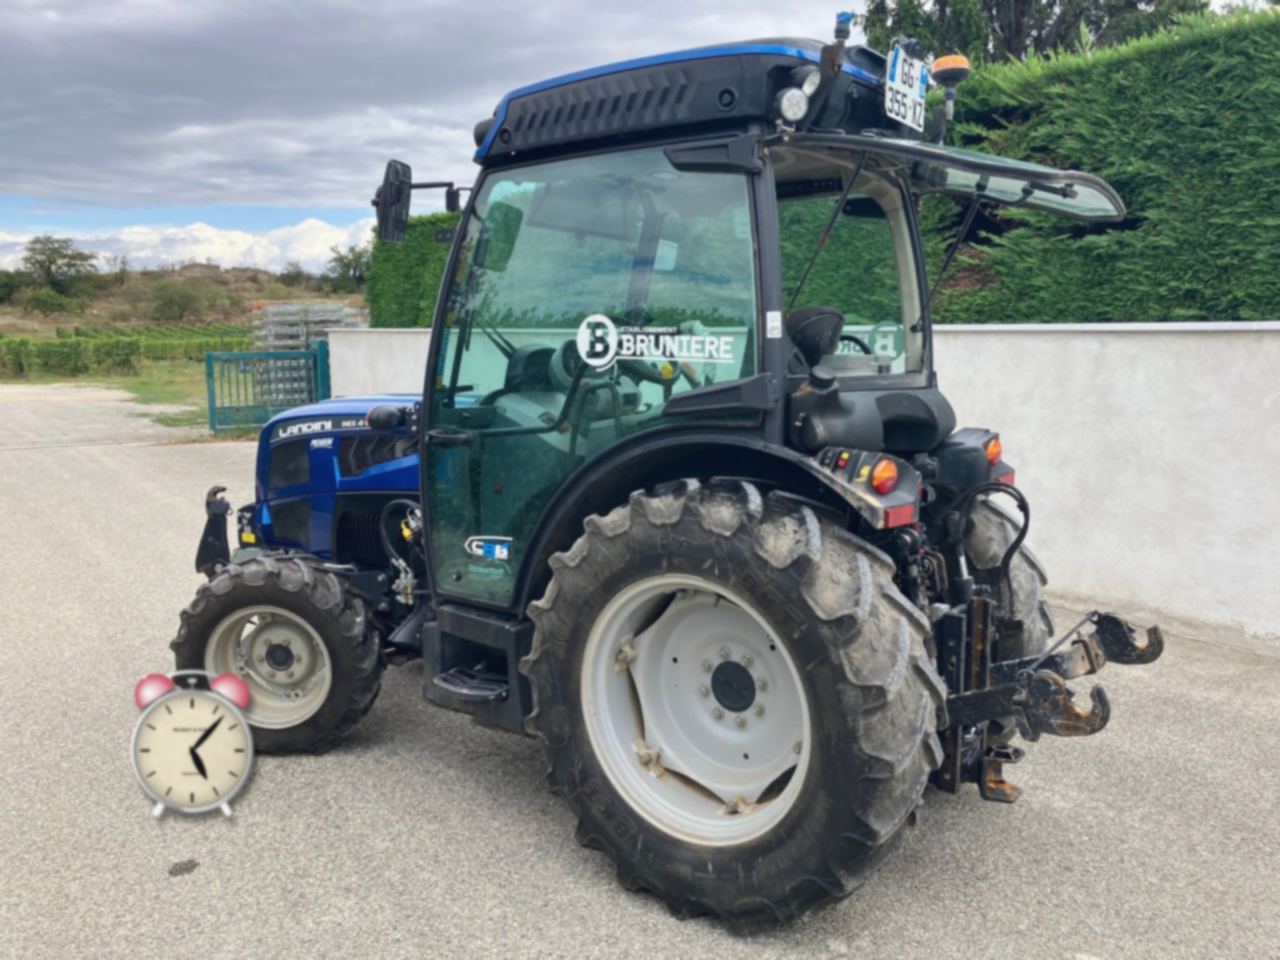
**5:07**
